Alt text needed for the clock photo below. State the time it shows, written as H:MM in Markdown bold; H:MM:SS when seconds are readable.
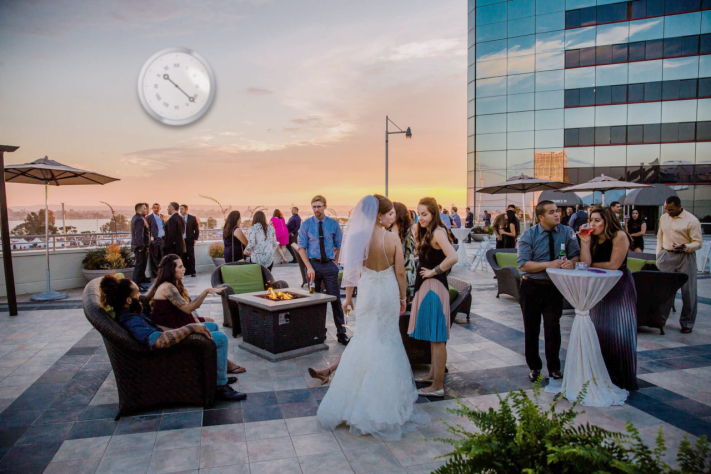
**10:22**
